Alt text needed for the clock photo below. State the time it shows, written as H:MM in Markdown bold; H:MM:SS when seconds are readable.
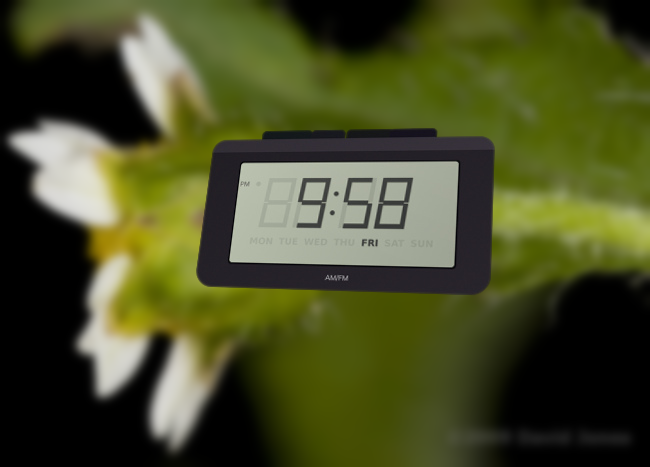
**9:58**
